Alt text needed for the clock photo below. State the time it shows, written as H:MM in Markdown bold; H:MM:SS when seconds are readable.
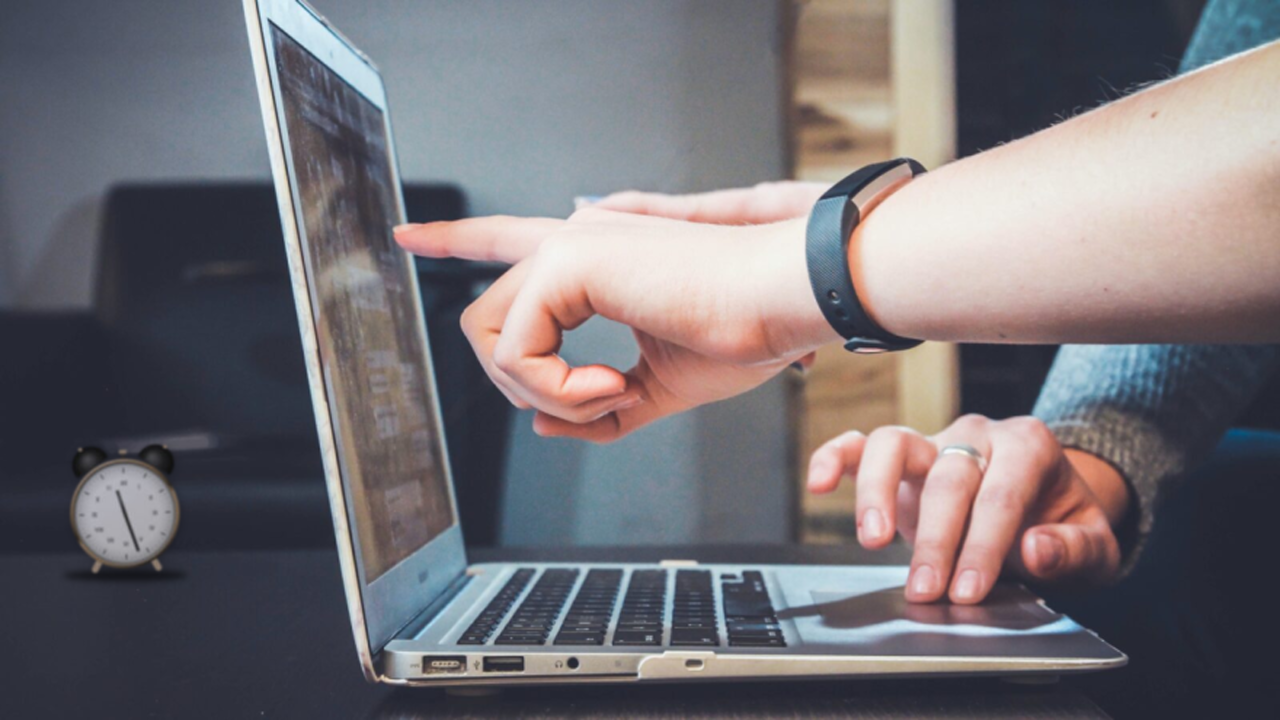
**11:27**
